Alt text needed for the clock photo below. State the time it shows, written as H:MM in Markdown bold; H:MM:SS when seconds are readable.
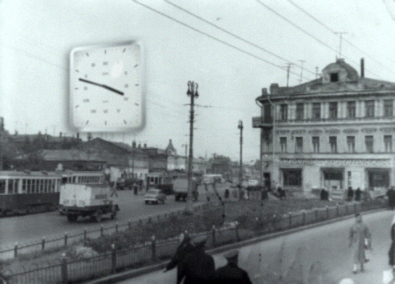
**3:48**
